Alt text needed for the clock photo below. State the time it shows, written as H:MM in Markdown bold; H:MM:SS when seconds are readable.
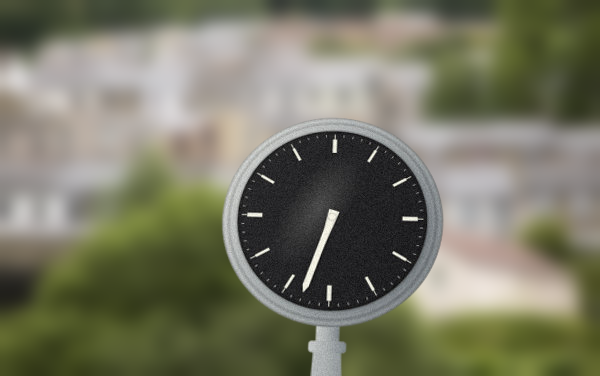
**6:33**
